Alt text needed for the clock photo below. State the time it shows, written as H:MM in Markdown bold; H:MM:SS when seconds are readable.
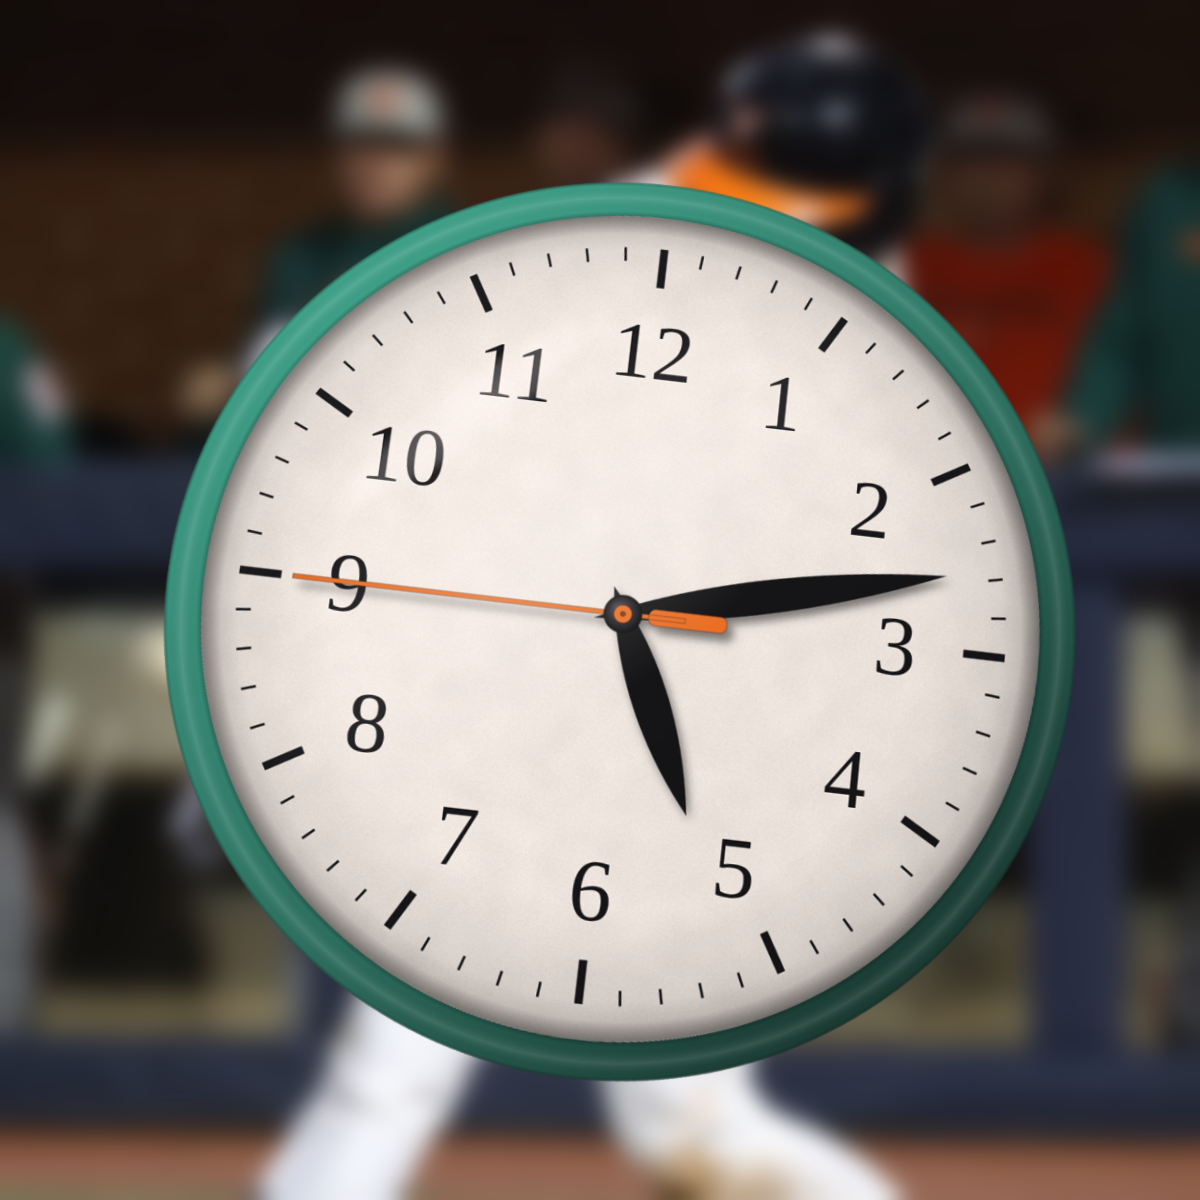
**5:12:45**
